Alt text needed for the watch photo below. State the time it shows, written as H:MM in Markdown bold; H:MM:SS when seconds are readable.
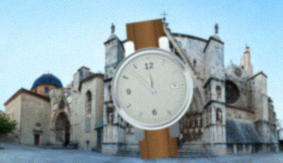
**11:53**
